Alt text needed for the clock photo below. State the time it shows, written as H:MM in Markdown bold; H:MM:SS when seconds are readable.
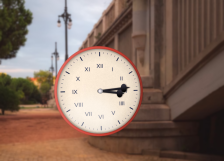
**3:14**
